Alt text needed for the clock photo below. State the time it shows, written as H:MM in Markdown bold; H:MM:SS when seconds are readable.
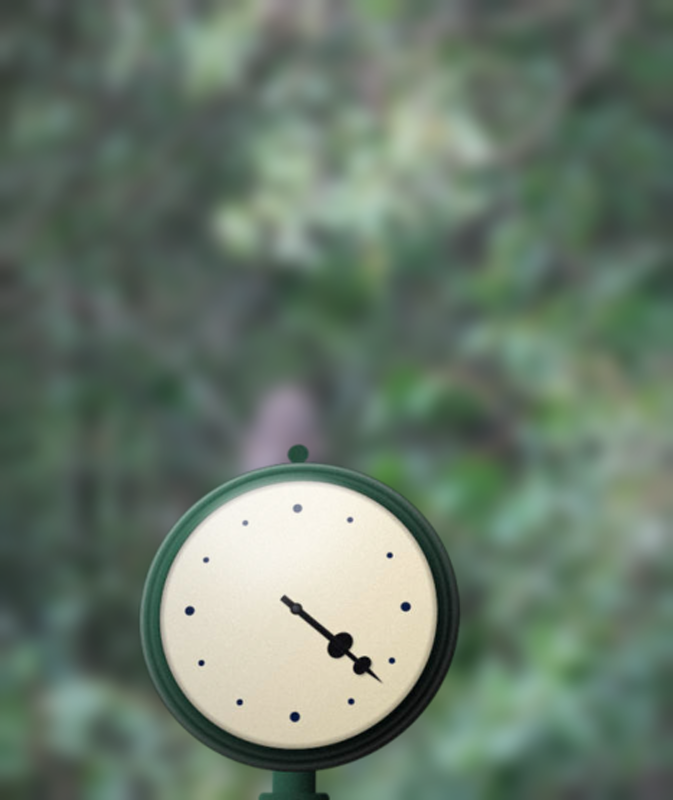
**4:22**
